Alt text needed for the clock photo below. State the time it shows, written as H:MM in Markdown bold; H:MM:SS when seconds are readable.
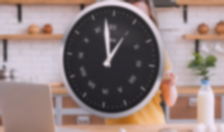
**12:58**
